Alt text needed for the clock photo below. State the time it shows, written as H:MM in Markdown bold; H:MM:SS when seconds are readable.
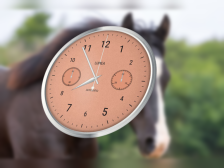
**7:54**
